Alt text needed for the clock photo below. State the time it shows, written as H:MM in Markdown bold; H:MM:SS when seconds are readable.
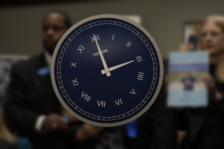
**3:00**
